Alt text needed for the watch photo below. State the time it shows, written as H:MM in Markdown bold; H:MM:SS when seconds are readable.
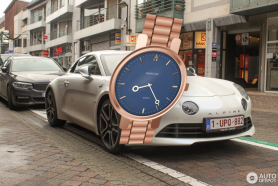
**8:24**
